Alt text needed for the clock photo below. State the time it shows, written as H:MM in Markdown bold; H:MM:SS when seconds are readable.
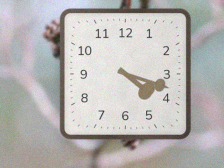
**4:18**
